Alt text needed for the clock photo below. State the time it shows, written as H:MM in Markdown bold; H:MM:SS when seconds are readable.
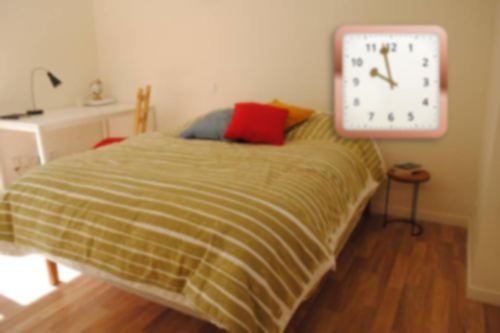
**9:58**
